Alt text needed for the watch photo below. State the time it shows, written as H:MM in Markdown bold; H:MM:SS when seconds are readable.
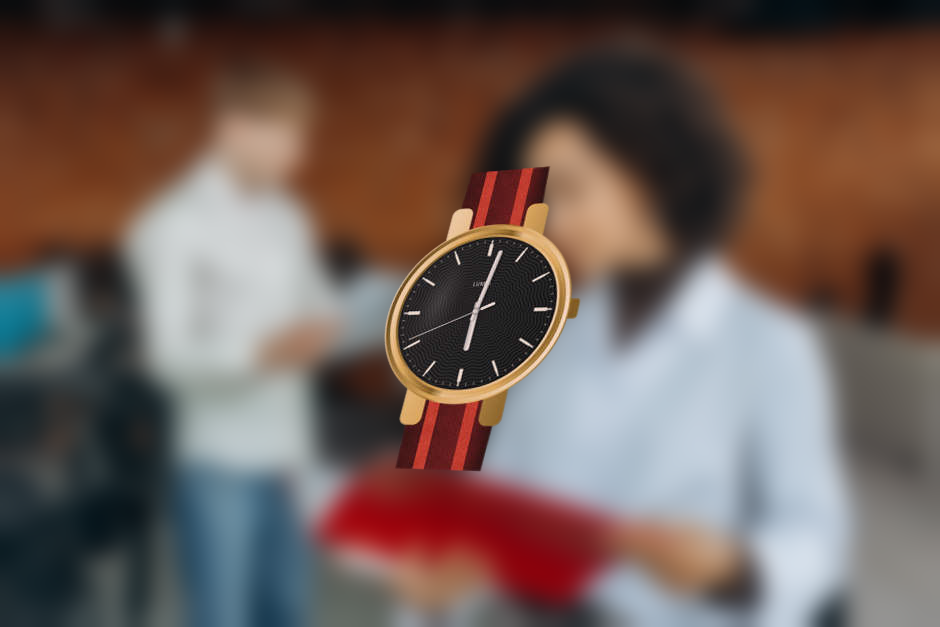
**6:01:41**
